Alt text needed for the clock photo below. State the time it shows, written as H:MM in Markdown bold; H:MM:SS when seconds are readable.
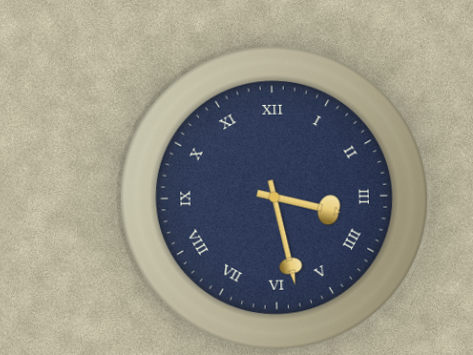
**3:28**
